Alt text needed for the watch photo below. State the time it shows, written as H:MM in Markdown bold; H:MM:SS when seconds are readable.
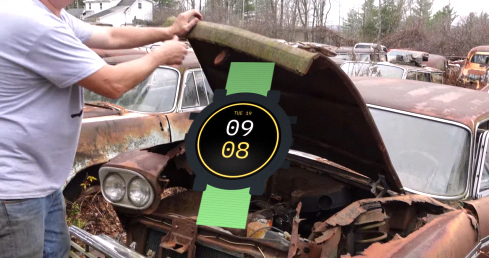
**9:08**
